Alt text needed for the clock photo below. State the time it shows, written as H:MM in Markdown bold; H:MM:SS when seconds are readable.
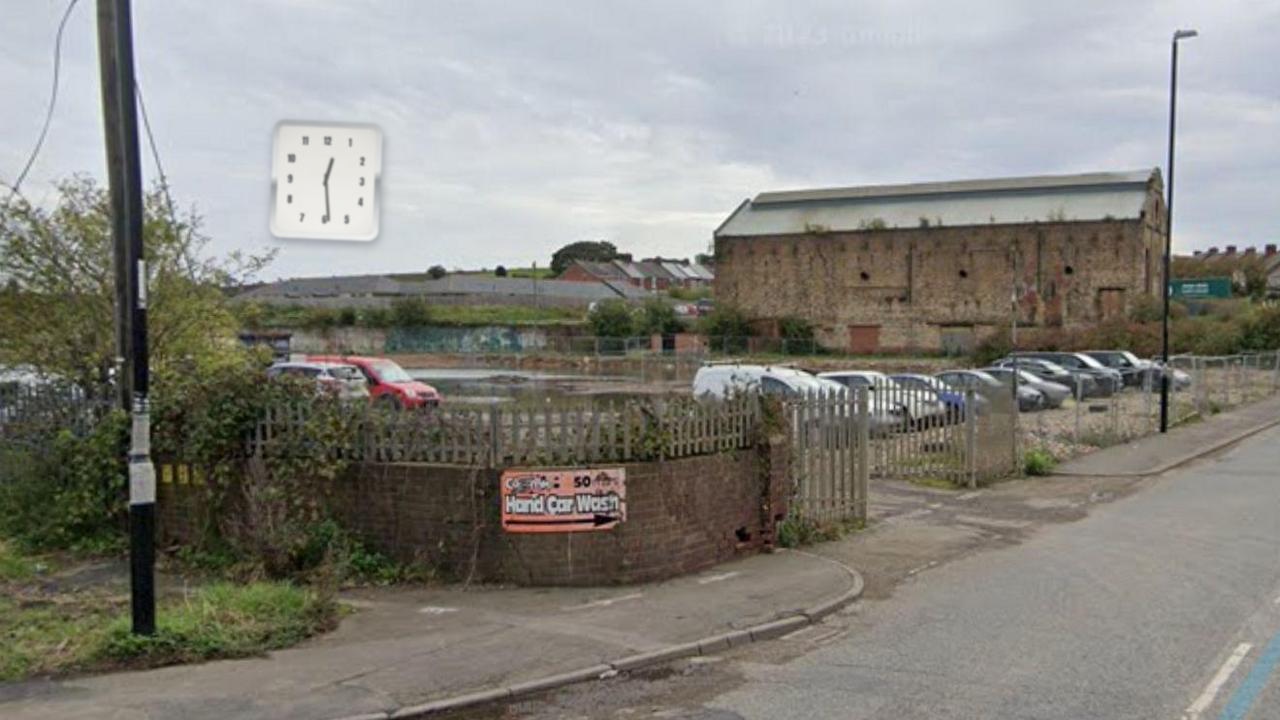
**12:29**
